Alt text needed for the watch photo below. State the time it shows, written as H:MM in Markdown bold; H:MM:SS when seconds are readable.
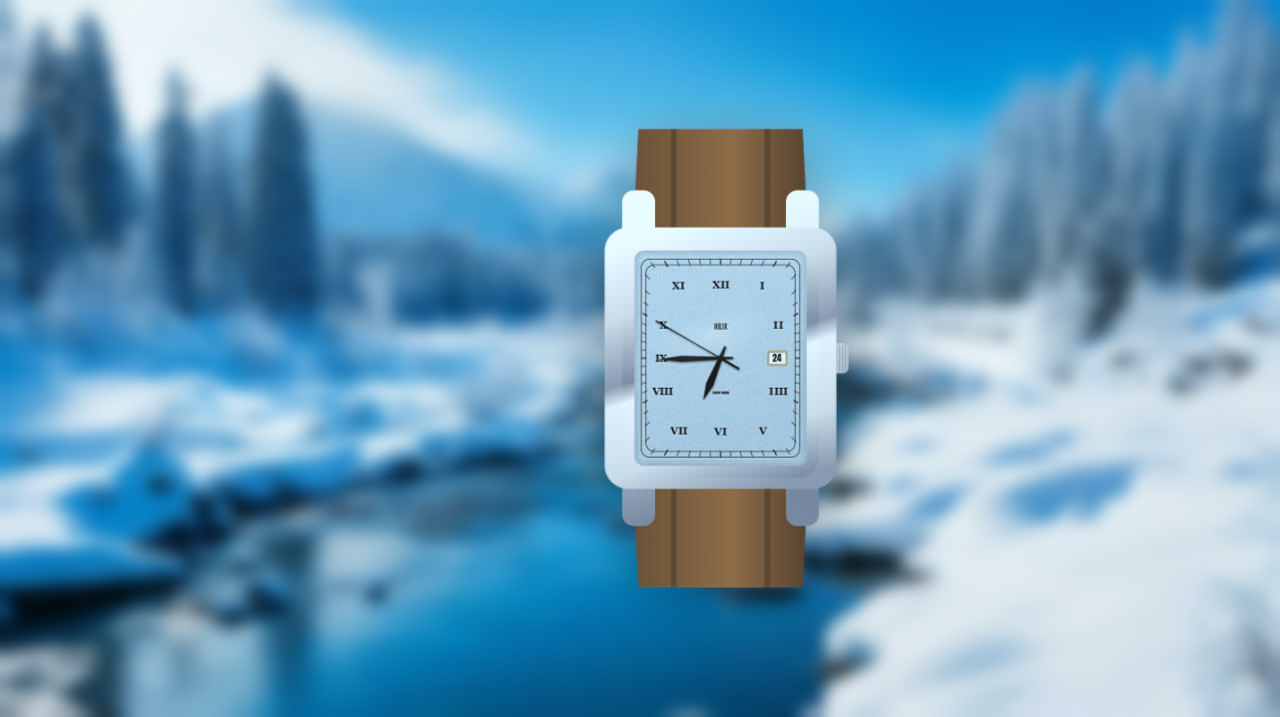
**6:44:50**
